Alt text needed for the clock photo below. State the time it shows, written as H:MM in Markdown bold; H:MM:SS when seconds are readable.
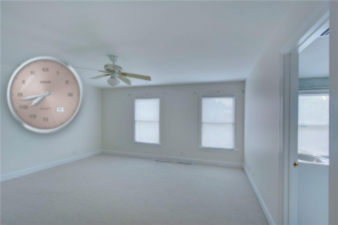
**7:43**
